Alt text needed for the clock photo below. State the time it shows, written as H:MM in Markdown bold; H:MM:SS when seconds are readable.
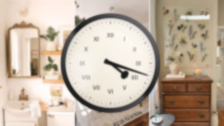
**4:18**
